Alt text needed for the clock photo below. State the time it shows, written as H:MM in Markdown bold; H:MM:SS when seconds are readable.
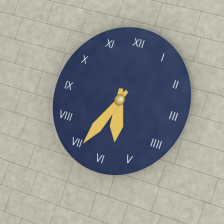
**5:34**
